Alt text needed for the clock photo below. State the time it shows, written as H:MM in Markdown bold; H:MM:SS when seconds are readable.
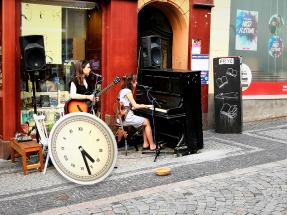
**4:27**
